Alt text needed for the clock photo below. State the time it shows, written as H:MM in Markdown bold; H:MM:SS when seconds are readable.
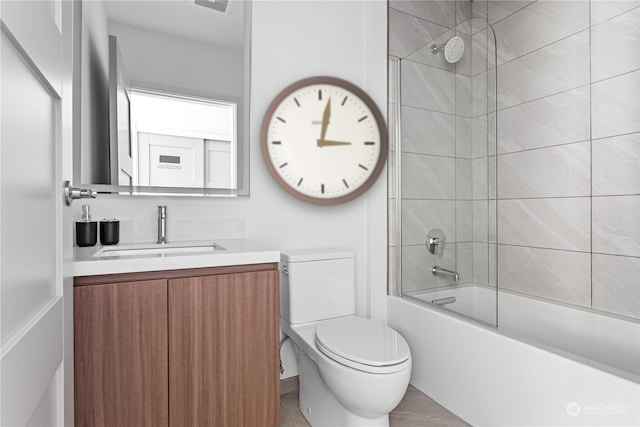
**3:02**
